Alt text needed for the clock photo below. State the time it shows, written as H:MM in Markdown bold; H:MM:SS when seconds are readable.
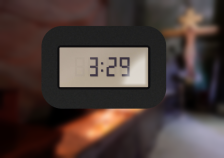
**3:29**
